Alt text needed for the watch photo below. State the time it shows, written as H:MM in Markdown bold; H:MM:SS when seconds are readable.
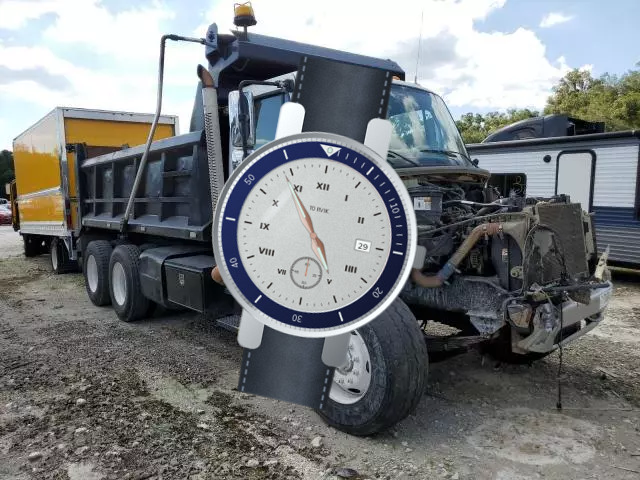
**4:54**
